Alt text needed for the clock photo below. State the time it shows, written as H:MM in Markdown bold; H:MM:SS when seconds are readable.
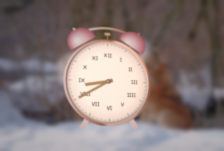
**8:40**
